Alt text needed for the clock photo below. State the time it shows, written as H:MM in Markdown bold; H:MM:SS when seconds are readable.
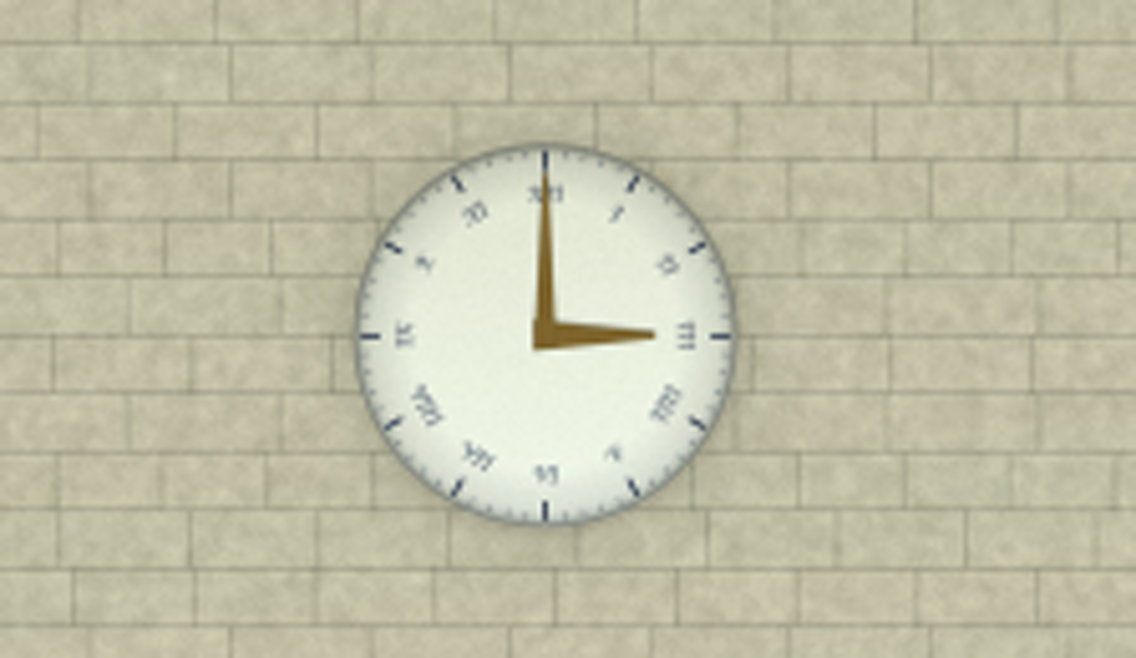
**3:00**
